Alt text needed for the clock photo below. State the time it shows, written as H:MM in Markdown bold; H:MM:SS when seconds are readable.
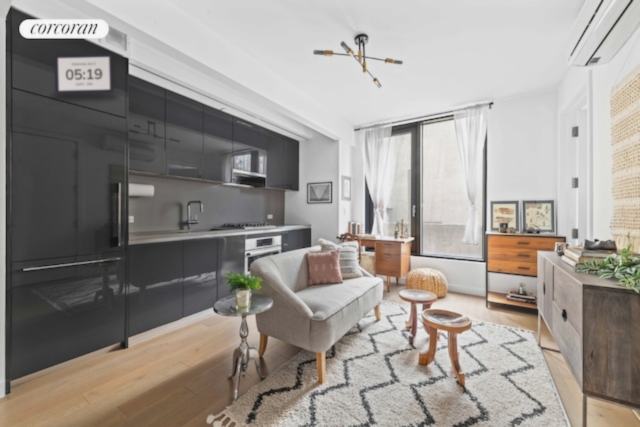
**5:19**
